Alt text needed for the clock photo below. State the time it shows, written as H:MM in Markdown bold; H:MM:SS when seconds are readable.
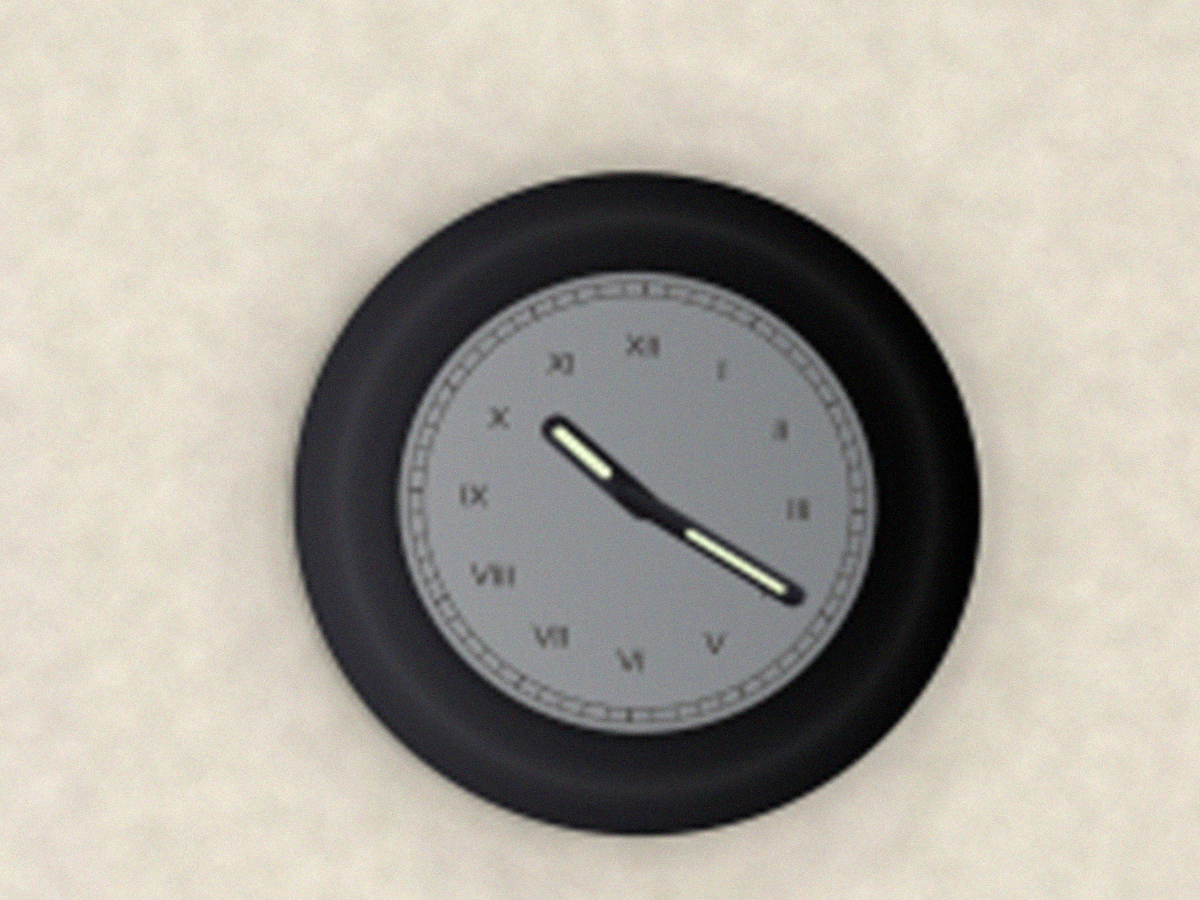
**10:20**
